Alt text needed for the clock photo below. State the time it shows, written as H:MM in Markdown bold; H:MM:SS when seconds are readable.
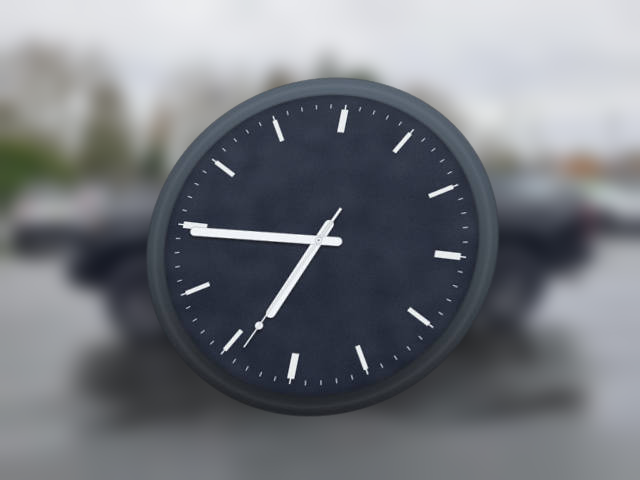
**6:44:34**
